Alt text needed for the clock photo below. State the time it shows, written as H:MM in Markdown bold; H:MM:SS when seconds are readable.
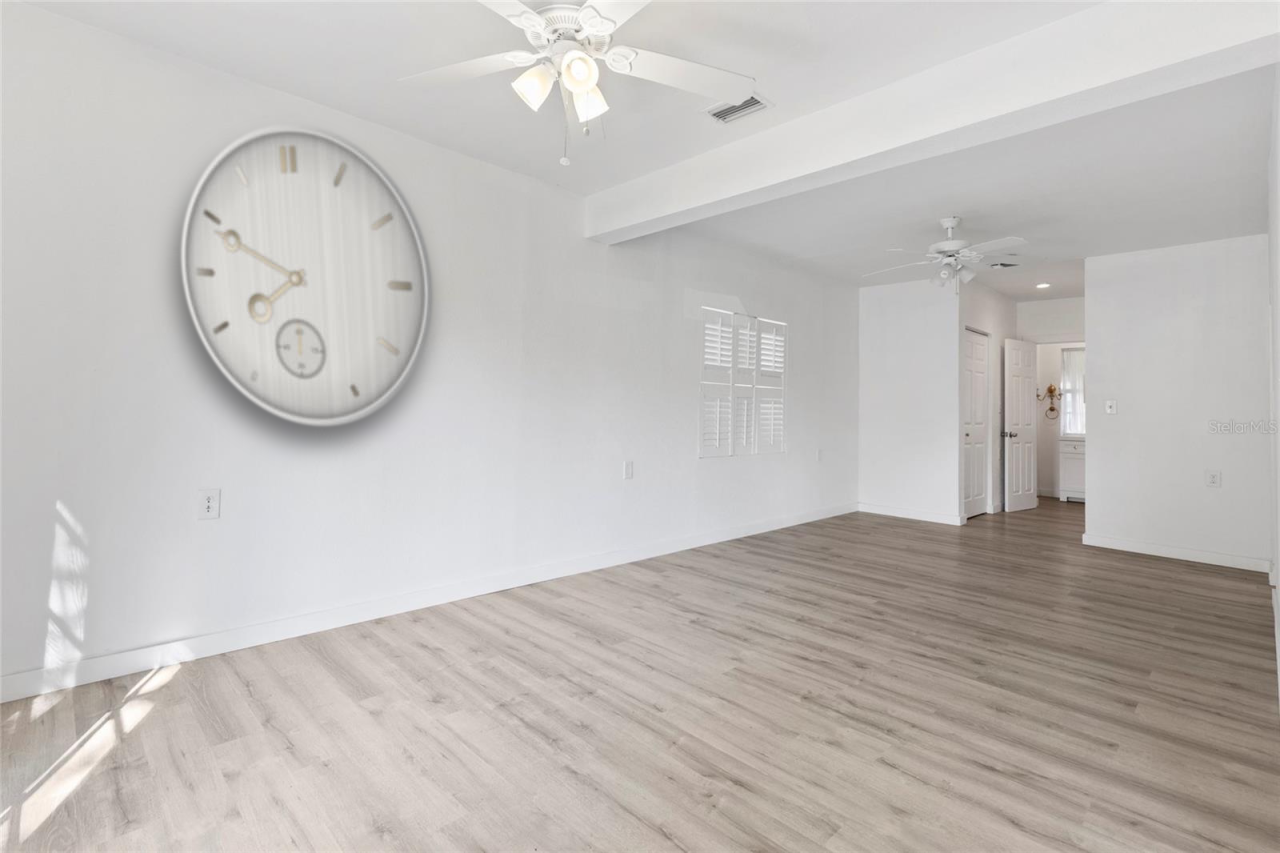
**7:49**
